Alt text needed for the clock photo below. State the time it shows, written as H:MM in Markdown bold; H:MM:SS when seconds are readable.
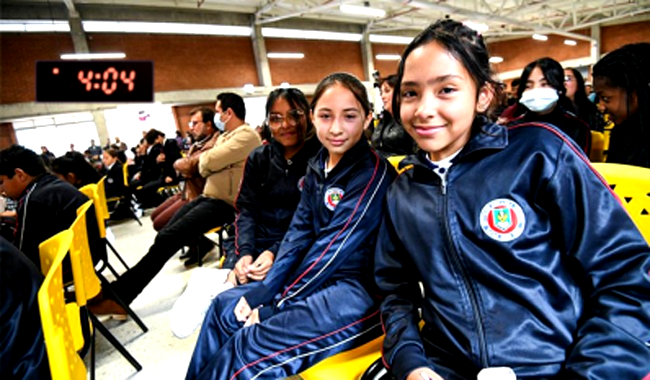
**4:04**
